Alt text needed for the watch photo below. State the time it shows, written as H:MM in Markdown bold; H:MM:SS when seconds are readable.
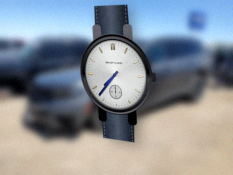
**7:37**
